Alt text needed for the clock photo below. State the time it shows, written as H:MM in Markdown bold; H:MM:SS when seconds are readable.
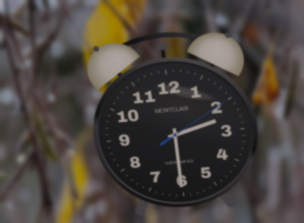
**2:30:10**
